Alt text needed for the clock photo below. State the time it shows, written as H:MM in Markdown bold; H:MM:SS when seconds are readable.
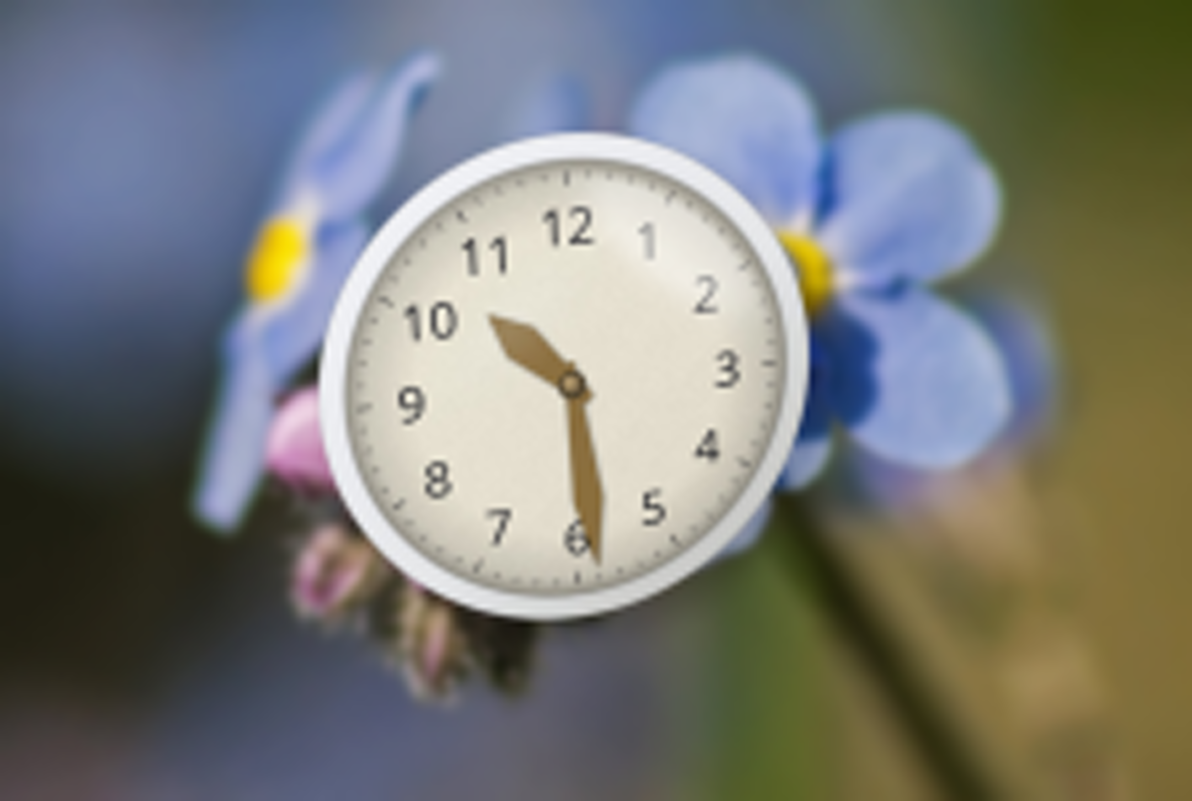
**10:29**
